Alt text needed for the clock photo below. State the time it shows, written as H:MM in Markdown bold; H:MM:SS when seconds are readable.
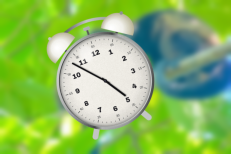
**4:53**
